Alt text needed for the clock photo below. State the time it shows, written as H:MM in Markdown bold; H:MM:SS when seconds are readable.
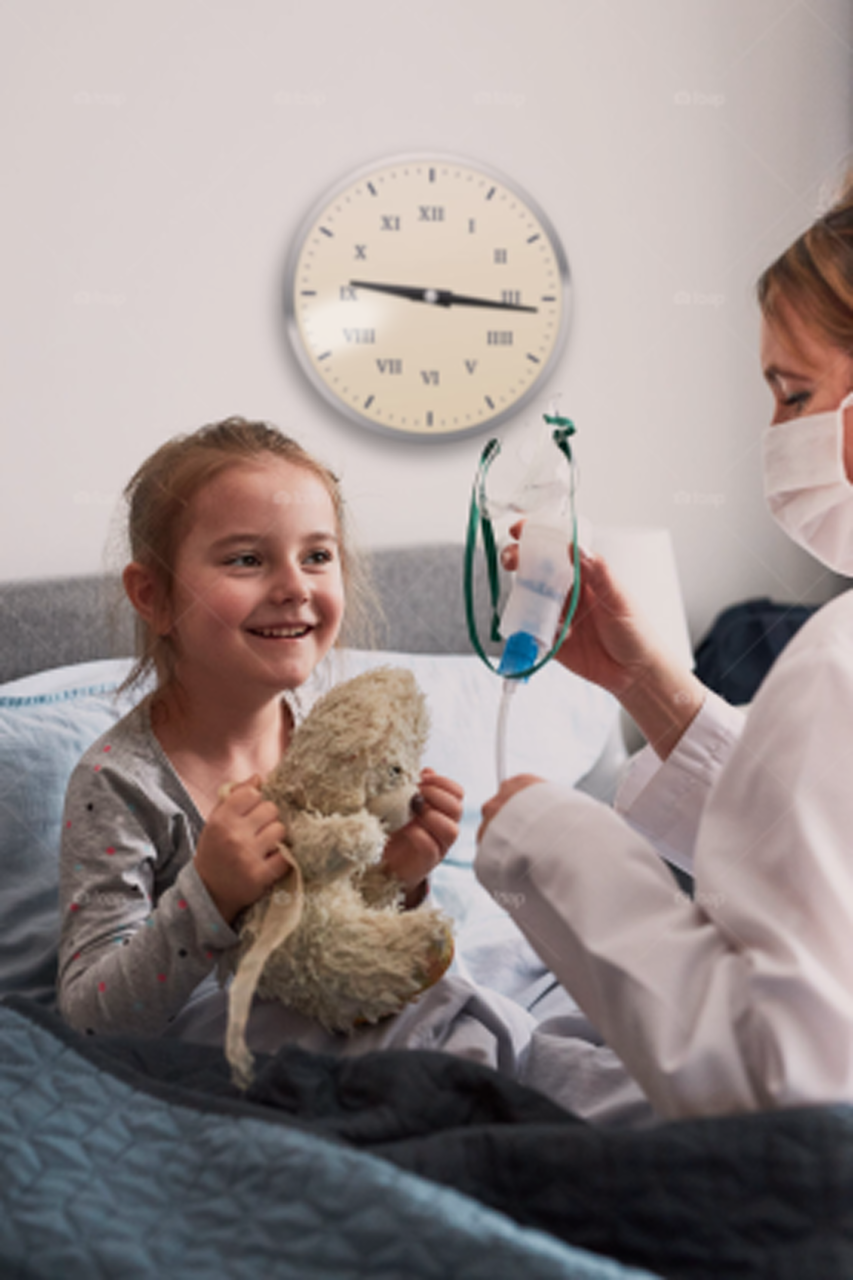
**9:16**
